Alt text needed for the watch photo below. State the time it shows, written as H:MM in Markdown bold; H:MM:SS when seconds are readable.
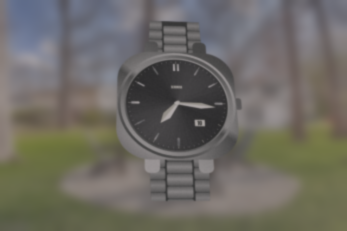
**7:16**
